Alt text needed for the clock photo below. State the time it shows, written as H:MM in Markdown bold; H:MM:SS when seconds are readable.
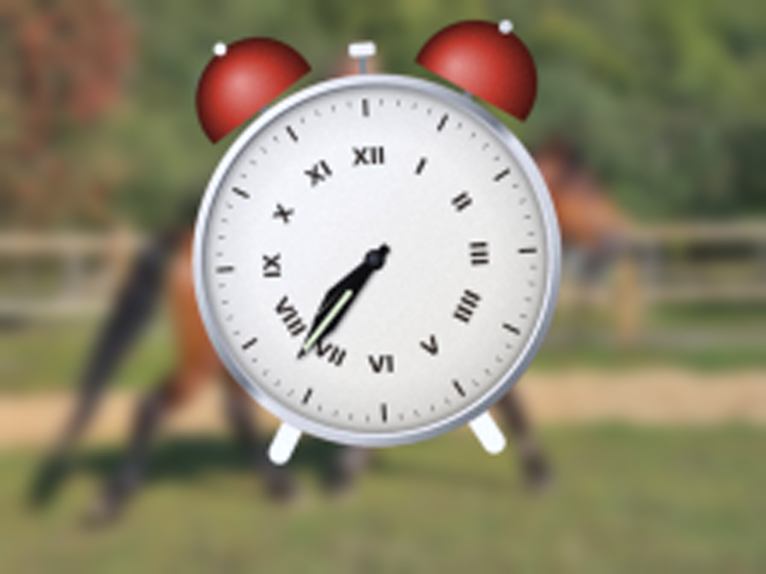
**7:37**
